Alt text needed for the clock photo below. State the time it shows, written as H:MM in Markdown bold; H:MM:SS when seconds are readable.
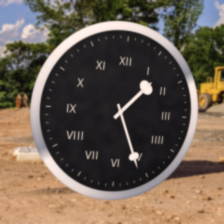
**1:26**
